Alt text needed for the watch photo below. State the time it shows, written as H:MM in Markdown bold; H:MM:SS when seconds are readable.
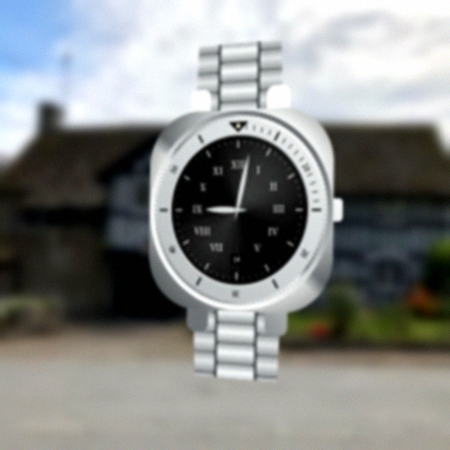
**9:02**
